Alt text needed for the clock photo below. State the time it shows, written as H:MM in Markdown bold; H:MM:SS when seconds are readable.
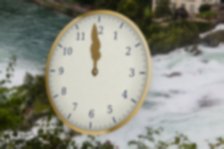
**11:59**
